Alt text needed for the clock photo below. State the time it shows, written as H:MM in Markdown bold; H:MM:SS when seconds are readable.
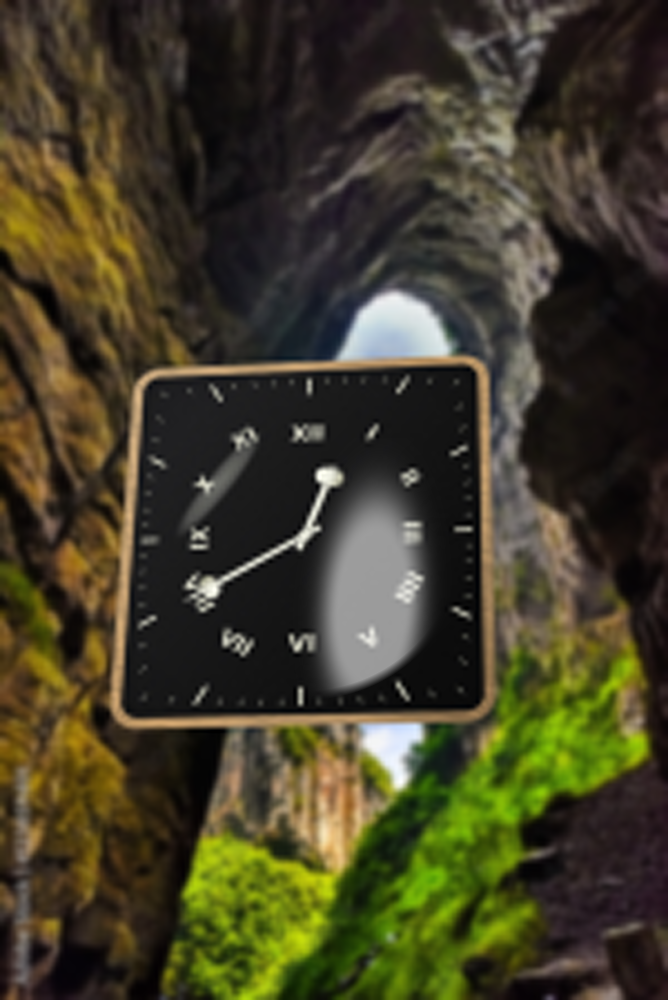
**12:40**
